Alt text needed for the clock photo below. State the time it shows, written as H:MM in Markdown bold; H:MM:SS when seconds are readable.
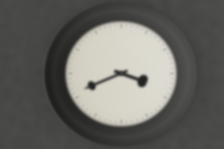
**3:41**
